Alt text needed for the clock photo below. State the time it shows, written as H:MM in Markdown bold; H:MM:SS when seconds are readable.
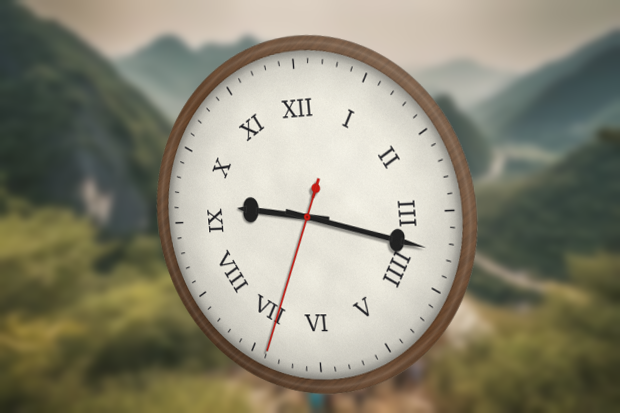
**9:17:34**
